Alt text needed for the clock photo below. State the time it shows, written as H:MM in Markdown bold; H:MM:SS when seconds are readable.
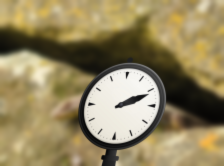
**2:11**
